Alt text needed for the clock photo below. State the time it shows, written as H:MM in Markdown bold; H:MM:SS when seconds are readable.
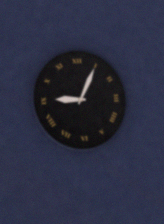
**9:05**
